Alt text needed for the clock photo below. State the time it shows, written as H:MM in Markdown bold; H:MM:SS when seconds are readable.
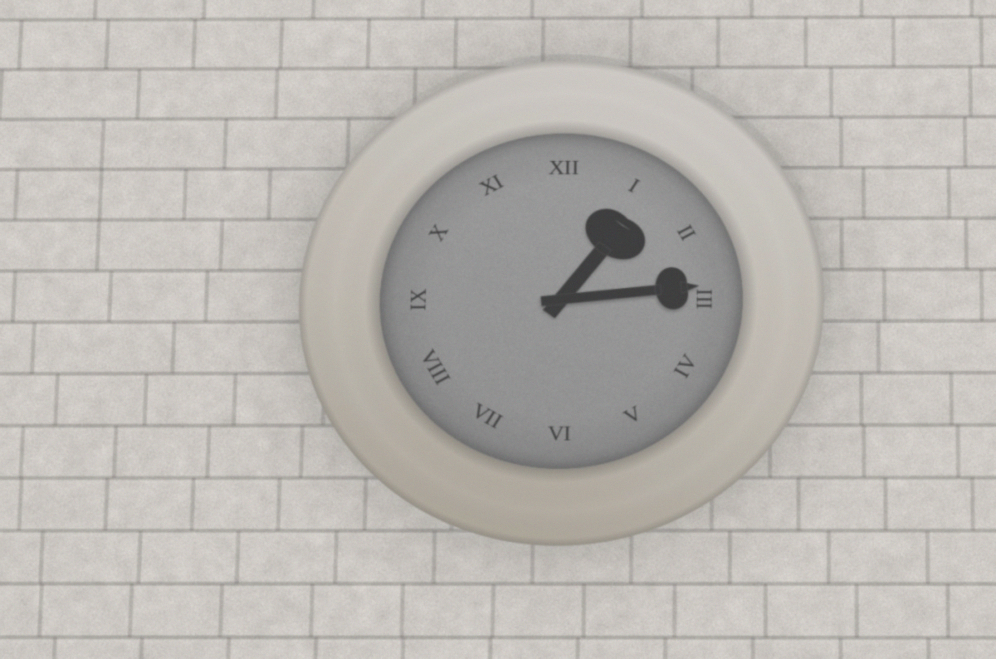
**1:14**
